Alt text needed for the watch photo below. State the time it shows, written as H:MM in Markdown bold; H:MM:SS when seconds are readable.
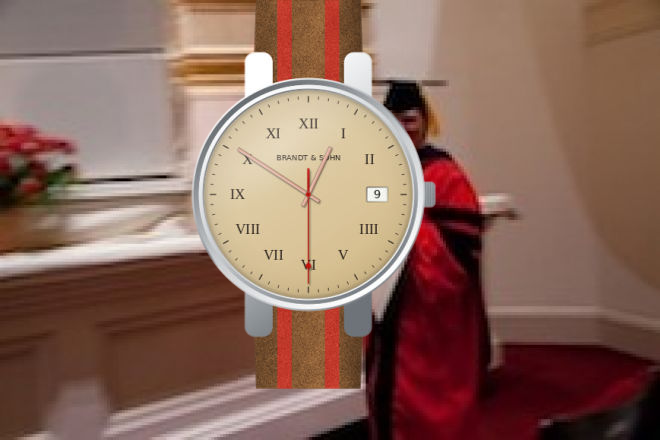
**12:50:30**
